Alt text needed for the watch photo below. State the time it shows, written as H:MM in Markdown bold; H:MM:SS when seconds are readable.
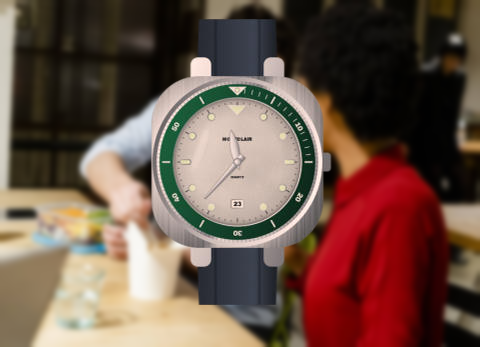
**11:37**
